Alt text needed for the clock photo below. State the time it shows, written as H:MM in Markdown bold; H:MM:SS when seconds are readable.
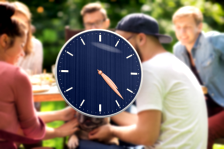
**4:23**
